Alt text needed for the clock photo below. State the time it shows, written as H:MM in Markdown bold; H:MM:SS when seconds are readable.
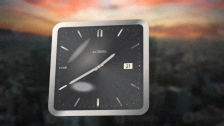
**1:40**
